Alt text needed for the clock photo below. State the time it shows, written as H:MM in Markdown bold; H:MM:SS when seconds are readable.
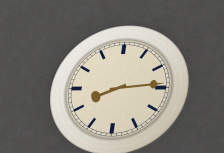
**8:14**
